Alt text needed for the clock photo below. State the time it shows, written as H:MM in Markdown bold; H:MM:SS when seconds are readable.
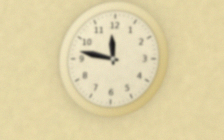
**11:47**
